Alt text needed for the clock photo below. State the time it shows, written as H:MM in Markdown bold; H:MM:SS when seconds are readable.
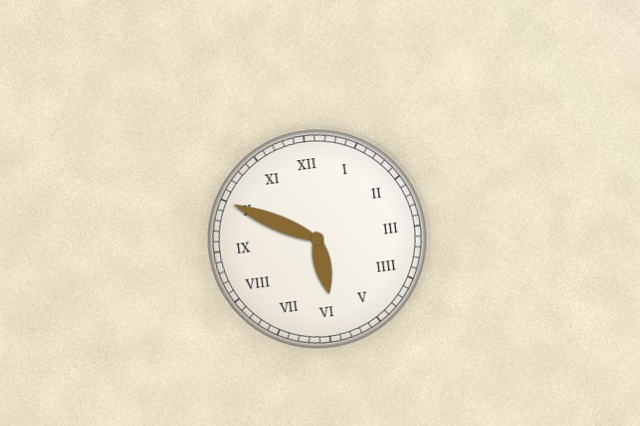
**5:50**
